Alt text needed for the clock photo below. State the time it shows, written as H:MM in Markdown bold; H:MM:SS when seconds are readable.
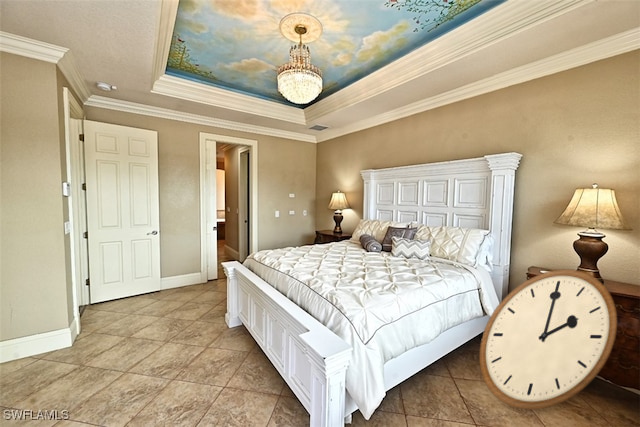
**2:00**
